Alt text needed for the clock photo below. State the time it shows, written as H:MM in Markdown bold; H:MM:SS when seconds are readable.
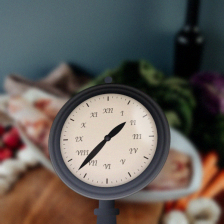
**1:37**
